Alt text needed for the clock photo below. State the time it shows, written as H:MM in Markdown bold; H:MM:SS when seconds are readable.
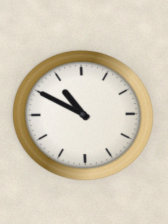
**10:50**
